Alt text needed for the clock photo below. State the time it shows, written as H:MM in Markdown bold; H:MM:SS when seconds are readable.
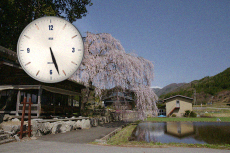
**5:27**
